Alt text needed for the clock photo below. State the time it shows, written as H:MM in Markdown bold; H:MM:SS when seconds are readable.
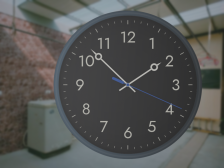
**1:52:19**
